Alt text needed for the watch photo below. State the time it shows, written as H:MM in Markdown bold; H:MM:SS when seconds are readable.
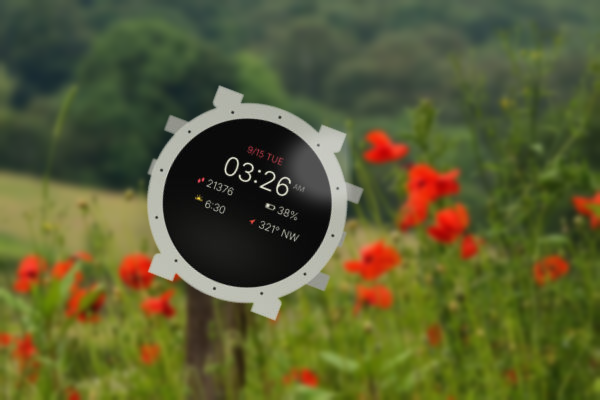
**3:26**
